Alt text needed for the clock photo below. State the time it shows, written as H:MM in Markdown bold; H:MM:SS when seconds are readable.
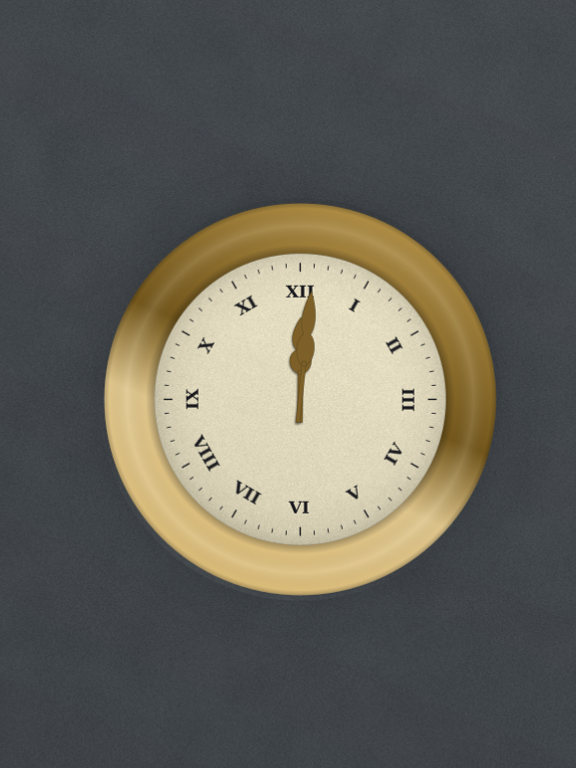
**12:01**
